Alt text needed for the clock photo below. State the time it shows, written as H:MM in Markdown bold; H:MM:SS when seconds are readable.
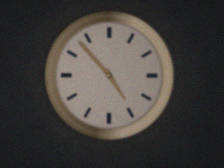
**4:53**
